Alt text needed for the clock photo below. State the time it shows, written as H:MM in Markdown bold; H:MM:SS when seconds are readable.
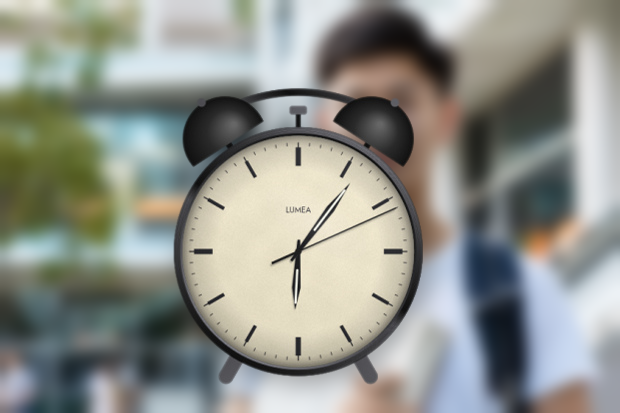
**6:06:11**
